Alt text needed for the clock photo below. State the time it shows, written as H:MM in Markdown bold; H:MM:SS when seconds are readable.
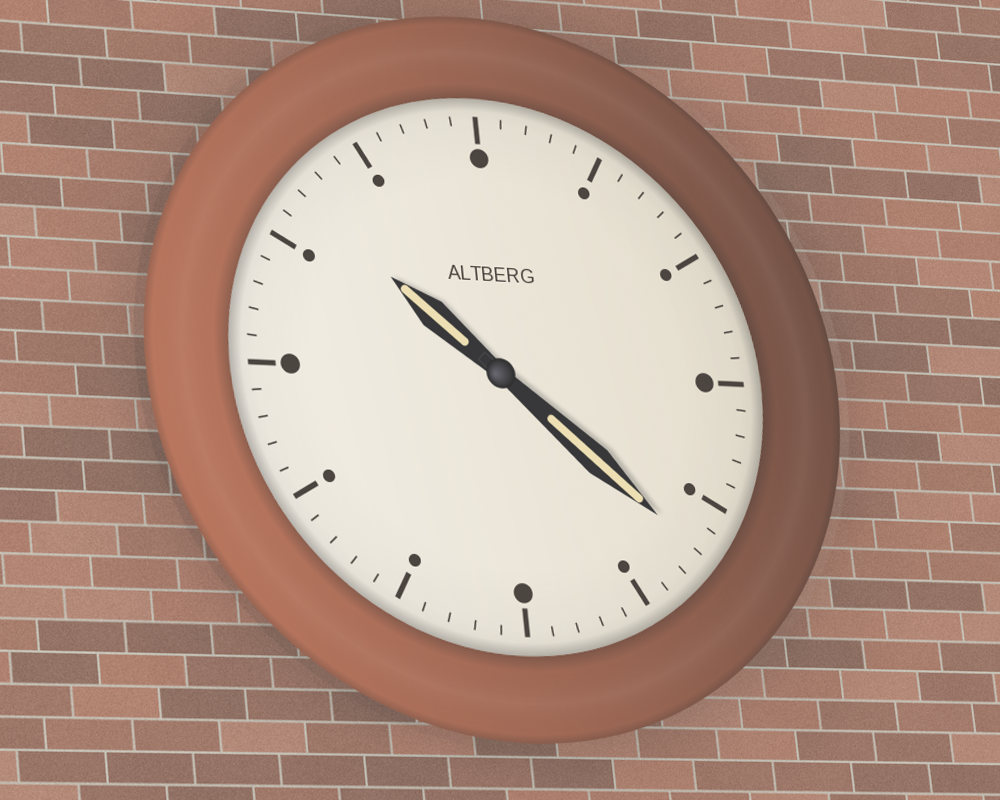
**10:22**
